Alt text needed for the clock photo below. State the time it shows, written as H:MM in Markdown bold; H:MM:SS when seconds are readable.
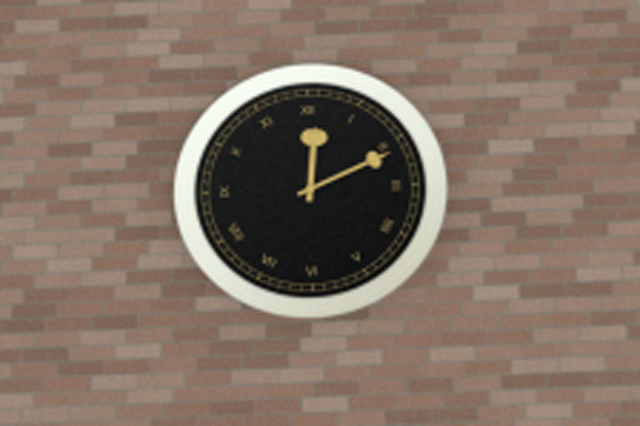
**12:11**
